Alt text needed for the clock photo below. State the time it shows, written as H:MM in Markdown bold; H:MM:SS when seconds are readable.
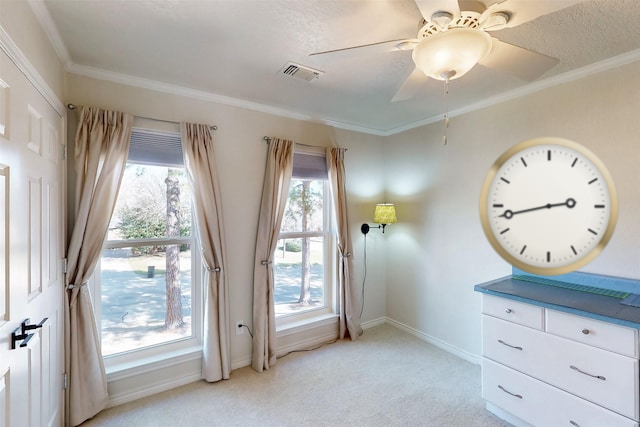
**2:43**
